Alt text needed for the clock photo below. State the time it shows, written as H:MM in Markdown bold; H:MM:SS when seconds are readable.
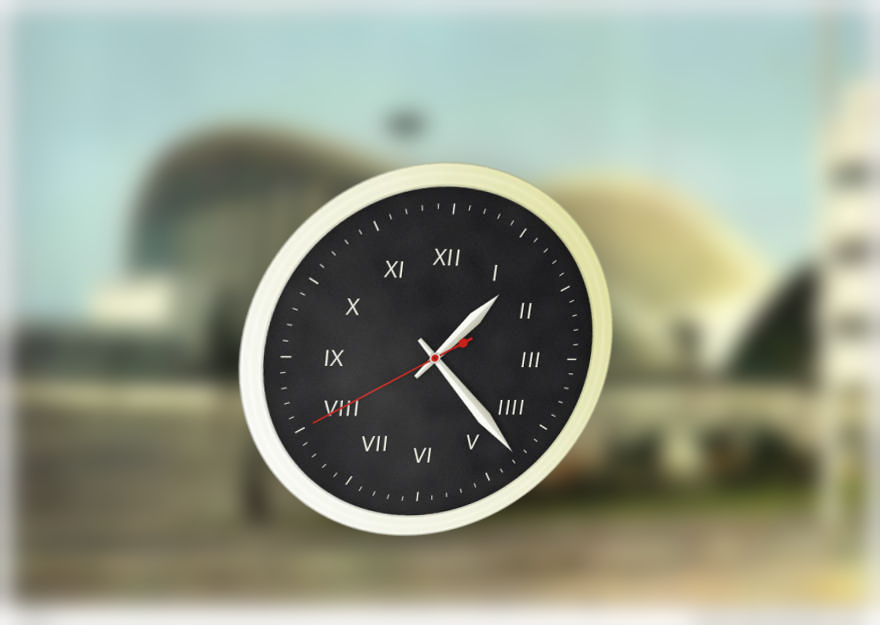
**1:22:40**
